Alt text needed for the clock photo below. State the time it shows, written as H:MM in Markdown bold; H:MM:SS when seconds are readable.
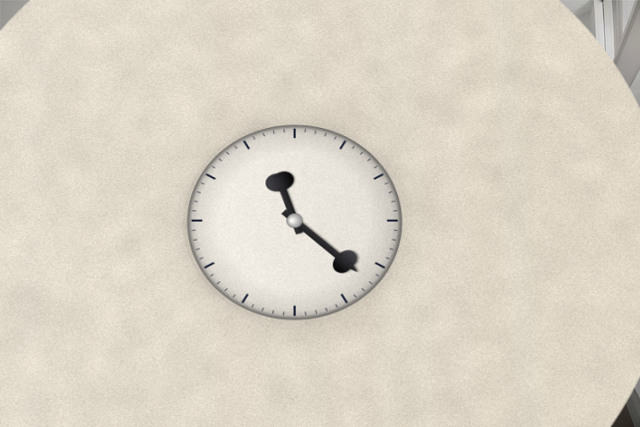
**11:22**
